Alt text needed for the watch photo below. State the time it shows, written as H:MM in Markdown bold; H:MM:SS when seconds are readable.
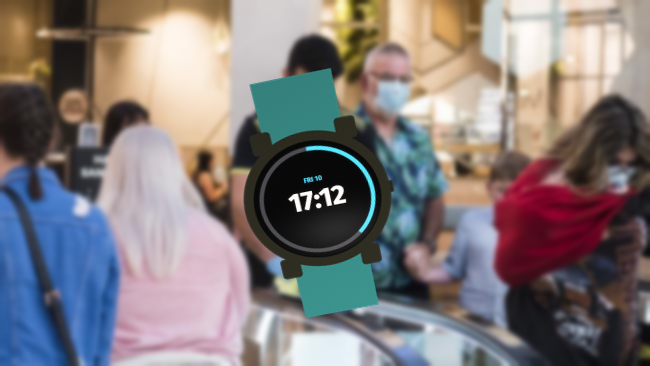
**17:12**
